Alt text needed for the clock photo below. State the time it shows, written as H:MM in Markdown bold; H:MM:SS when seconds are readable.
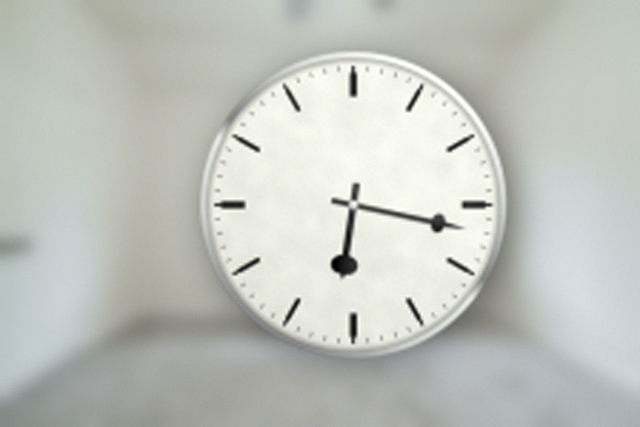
**6:17**
